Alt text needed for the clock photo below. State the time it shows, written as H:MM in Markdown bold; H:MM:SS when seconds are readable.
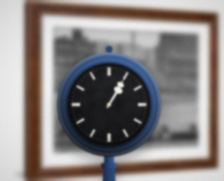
**1:05**
